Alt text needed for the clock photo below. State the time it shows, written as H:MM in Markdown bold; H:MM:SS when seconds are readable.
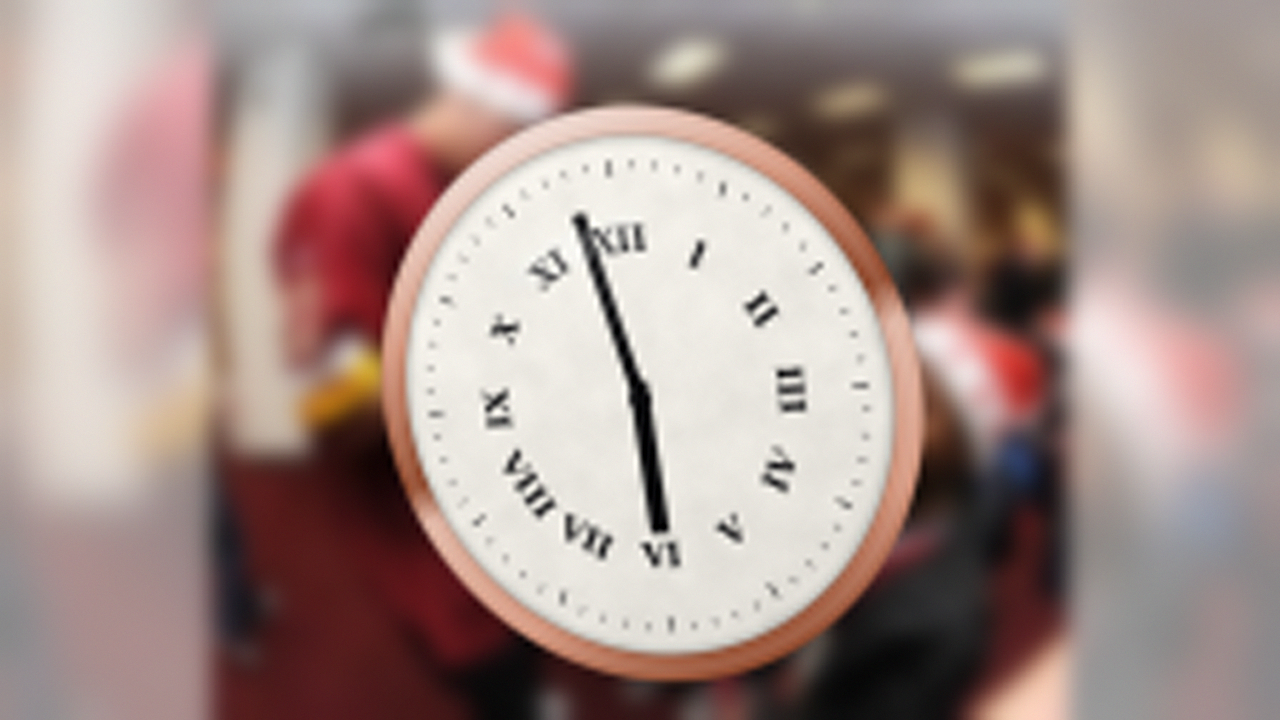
**5:58**
